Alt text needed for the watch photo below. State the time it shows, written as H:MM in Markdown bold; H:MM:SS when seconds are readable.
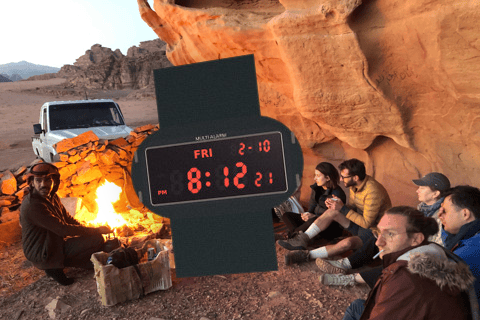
**8:12:21**
